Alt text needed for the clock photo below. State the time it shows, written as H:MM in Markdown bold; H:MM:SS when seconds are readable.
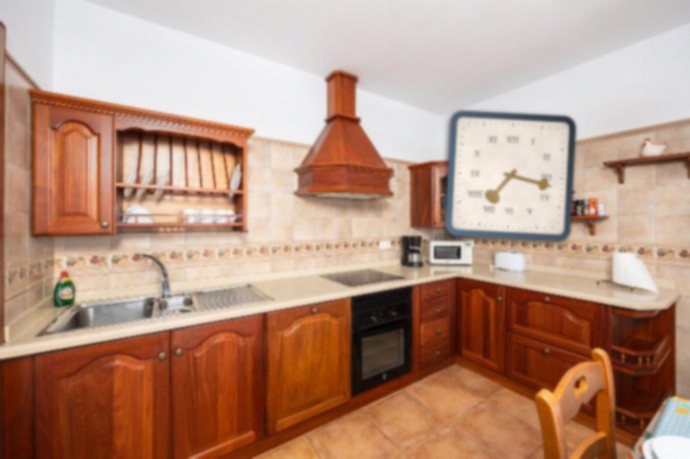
**7:17**
